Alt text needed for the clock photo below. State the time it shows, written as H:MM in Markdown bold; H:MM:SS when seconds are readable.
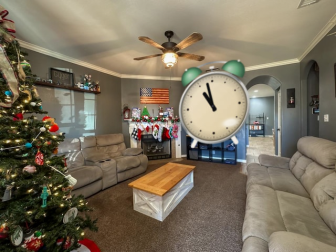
**10:58**
